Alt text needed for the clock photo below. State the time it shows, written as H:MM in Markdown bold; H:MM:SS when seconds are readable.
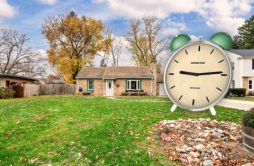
**9:14**
